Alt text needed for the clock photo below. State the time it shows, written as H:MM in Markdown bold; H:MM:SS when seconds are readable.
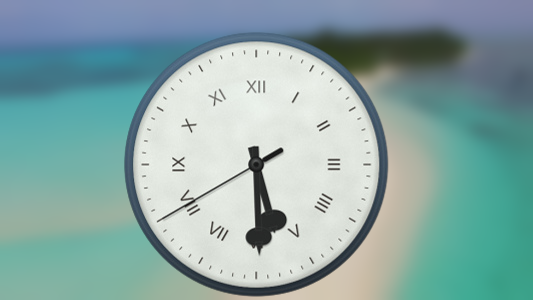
**5:29:40**
